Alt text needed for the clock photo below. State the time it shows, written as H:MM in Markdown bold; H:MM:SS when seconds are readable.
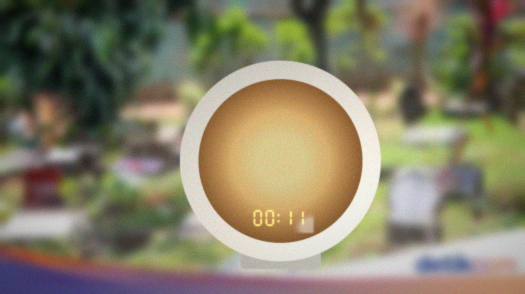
**0:11**
